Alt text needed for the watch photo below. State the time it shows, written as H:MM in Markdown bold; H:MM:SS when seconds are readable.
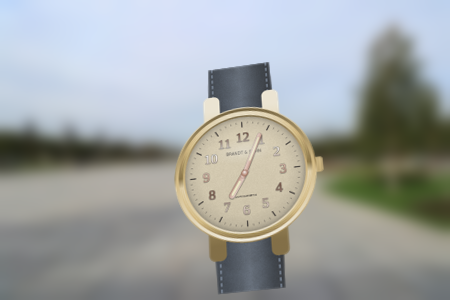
**7:04**
